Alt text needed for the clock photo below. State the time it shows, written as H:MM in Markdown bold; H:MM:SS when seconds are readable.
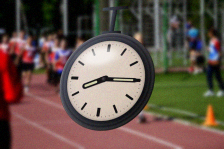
**8:15**
